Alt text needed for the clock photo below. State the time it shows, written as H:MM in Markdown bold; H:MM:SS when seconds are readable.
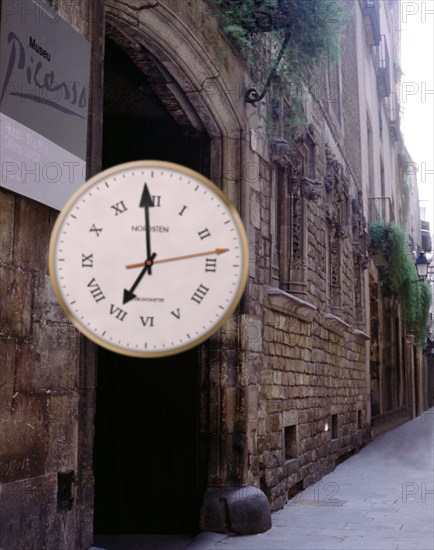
**6:59:13**
